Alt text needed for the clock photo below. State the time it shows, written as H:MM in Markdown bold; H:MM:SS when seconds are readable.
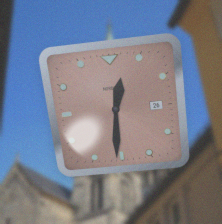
**12:31**
